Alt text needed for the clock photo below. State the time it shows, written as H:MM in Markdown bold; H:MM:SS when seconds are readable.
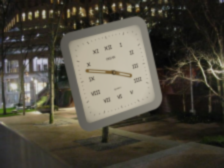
**3:48**
